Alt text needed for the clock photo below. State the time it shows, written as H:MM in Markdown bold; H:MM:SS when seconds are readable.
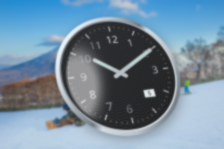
**10:10**
